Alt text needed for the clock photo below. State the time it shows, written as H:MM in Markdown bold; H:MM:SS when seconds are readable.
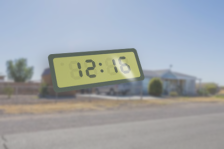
**12:16**
